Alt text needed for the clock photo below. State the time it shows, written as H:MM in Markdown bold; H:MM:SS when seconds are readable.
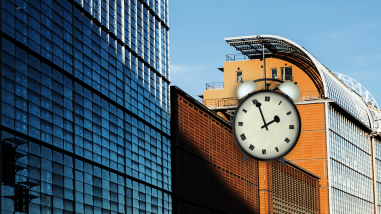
**1:56**
